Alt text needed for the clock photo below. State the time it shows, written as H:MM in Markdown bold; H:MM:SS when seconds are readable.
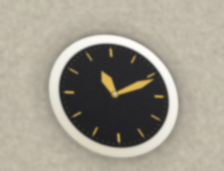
**11:11**
